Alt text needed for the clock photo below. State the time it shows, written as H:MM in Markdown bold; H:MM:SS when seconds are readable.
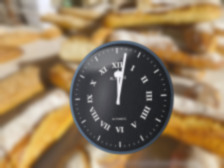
**12:02**
